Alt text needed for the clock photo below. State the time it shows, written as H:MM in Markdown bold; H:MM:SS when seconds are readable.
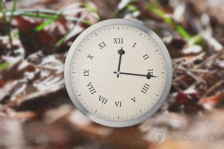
**12:16**
